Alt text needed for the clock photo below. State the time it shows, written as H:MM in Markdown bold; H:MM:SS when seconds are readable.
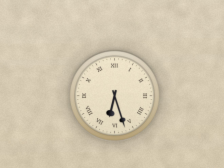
**6:27**
